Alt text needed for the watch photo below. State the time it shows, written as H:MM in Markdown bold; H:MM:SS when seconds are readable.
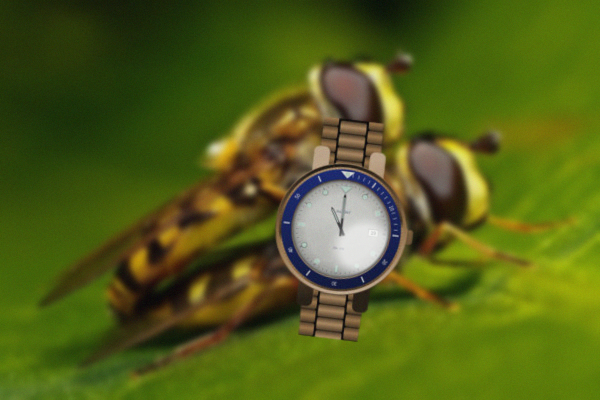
**11:00**
